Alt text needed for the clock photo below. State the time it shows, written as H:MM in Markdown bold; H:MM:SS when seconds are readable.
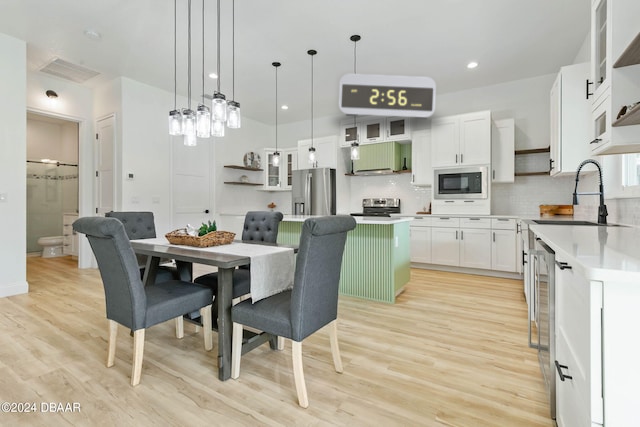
**2:56**
